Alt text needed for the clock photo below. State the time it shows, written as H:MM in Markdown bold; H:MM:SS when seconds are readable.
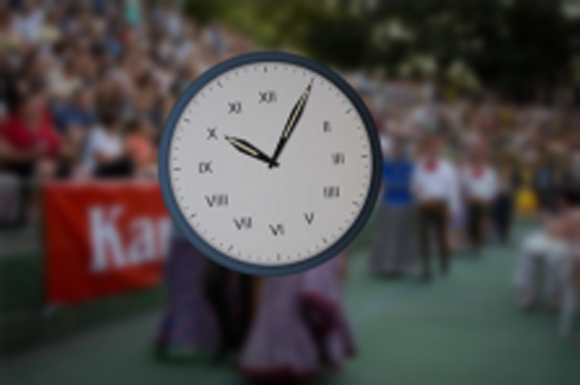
**10:05**
